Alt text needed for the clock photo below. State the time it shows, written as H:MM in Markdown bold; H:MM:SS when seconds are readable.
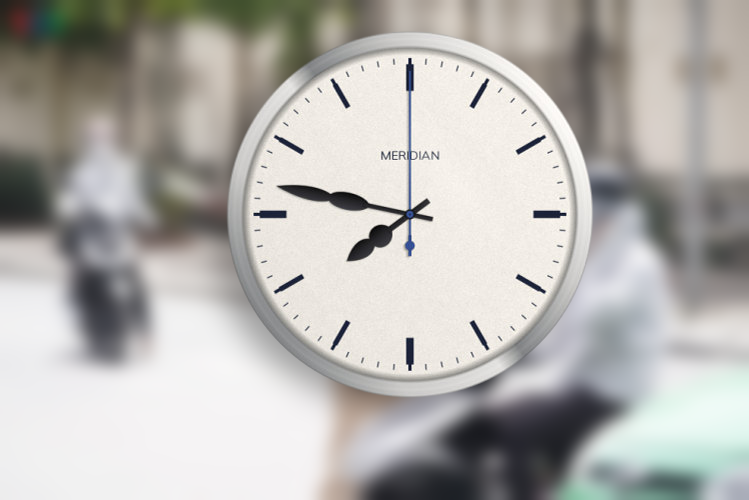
**7:47:00**
